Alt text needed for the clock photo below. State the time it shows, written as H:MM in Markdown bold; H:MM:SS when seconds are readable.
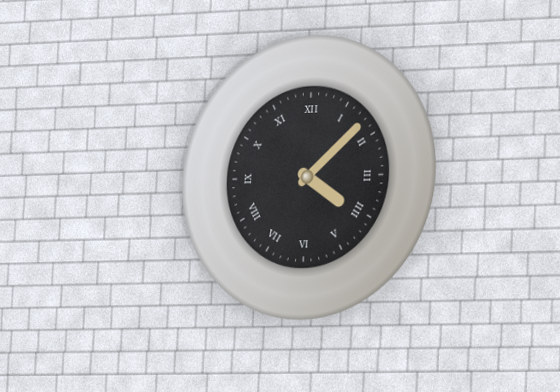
**4:08**
